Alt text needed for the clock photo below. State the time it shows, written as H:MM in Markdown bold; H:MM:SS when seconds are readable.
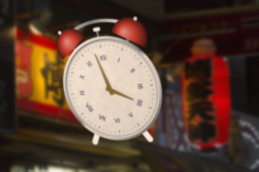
**3:58**
